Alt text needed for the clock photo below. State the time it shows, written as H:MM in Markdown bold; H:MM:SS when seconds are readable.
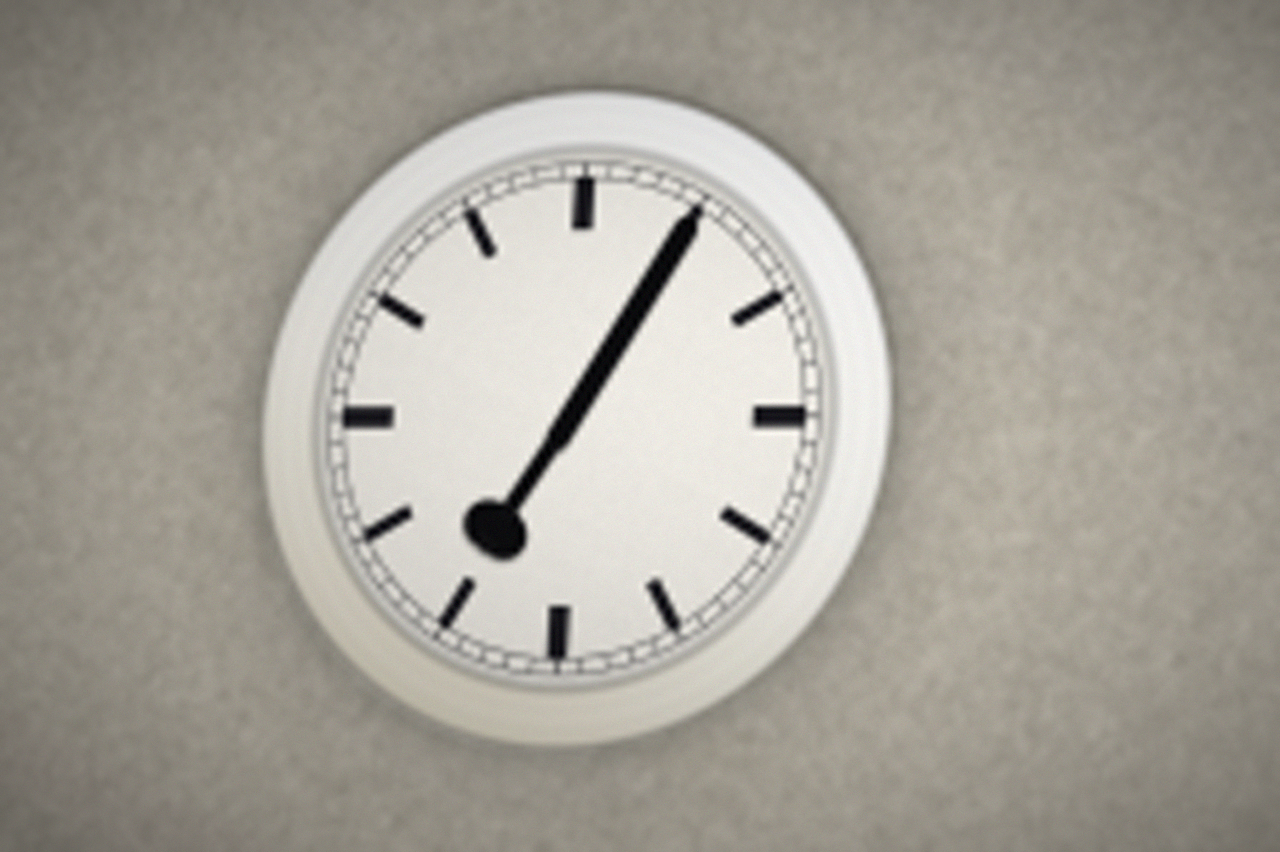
**7:05**
